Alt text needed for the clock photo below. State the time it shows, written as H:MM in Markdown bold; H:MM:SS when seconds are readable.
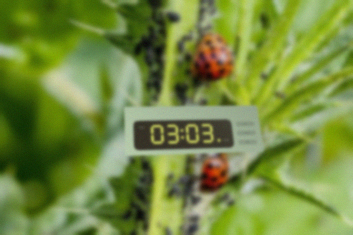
**3:03**
